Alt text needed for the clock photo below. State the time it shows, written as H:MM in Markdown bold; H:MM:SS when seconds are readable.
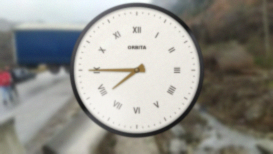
**7:45**
